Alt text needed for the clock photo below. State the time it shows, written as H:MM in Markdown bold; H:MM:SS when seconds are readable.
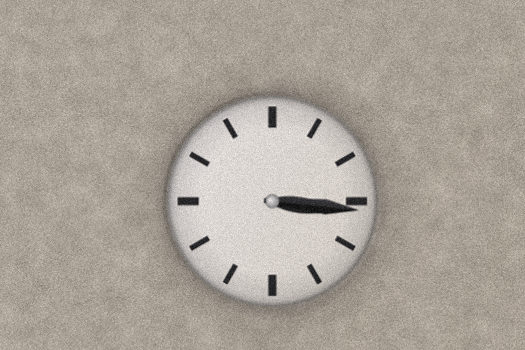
**3:16**
